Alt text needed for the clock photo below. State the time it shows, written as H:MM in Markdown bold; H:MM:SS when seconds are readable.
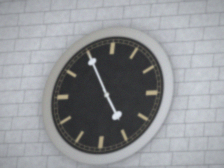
**4:55**
